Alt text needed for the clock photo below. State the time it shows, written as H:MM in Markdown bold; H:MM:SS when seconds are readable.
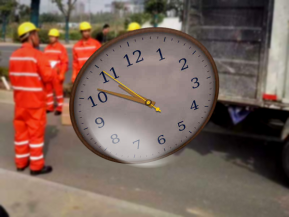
**10:51:55**
